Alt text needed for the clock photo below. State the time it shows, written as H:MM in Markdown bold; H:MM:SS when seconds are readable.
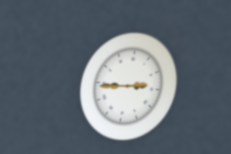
**2:44**
